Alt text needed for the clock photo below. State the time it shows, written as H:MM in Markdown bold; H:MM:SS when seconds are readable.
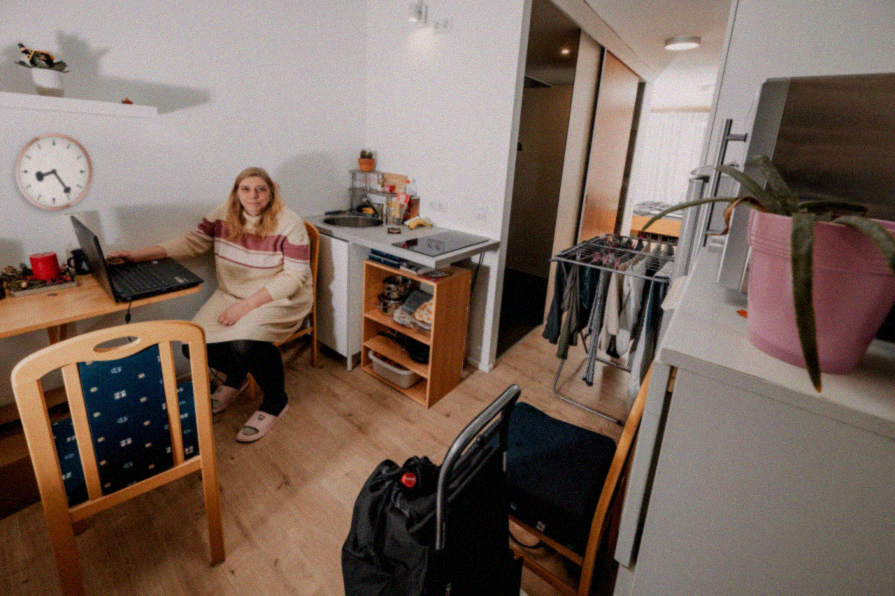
**8:24**
